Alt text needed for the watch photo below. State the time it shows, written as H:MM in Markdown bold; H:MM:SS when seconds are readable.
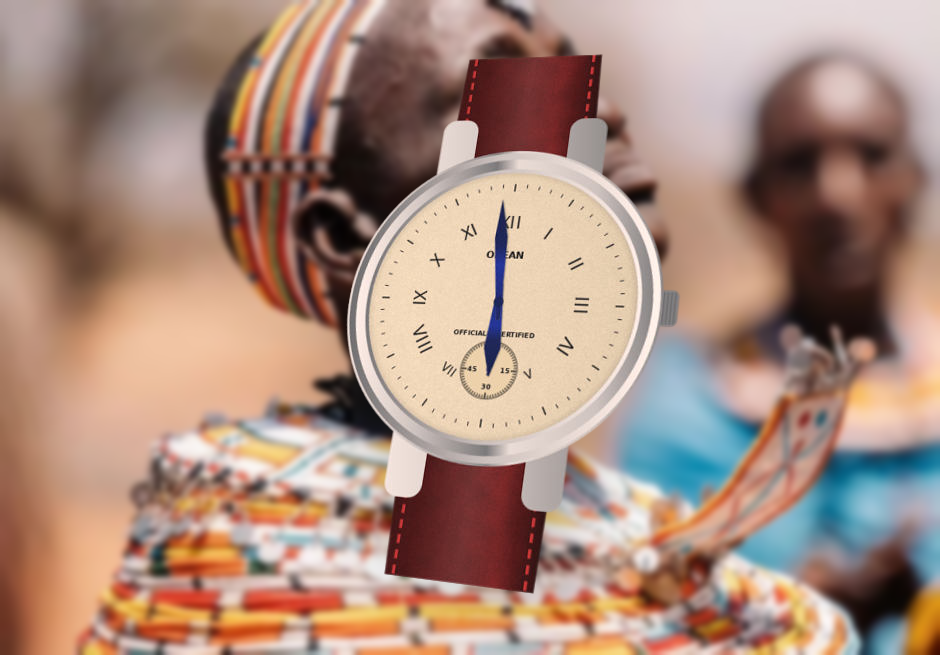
**5:59**
